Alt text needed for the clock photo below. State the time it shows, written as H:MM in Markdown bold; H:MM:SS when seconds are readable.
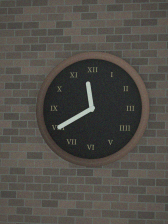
**11:40**
